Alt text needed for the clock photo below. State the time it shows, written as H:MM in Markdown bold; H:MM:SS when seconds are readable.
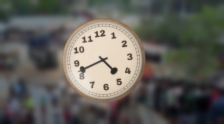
**4:42**
